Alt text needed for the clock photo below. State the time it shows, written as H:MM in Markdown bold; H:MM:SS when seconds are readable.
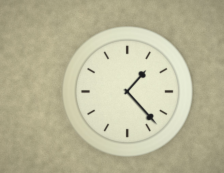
**1:23**
